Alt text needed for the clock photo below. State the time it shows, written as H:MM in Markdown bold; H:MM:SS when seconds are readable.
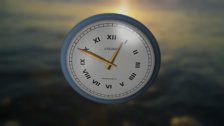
**12:49**
